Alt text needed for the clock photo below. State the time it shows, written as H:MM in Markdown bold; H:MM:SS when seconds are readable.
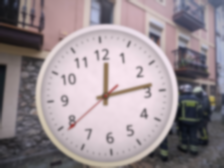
**12:13:39**
